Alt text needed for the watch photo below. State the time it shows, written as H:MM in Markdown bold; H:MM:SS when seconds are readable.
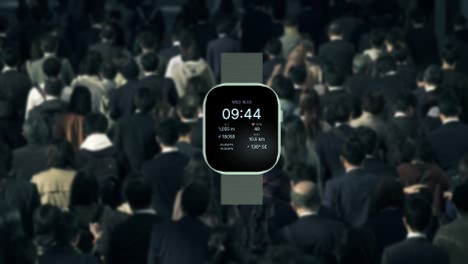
**9:44**
